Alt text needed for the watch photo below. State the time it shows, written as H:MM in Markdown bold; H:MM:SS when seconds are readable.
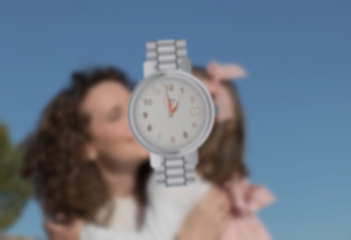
**12:58**
